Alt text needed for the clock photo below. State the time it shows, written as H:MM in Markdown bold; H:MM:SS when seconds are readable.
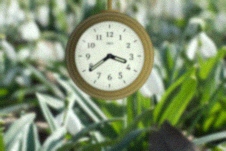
**3:39**
